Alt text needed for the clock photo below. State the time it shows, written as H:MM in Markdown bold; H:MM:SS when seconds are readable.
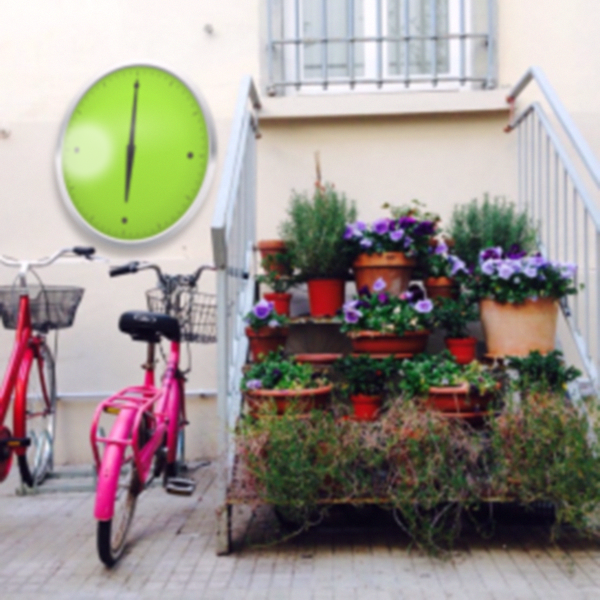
**6:00**
